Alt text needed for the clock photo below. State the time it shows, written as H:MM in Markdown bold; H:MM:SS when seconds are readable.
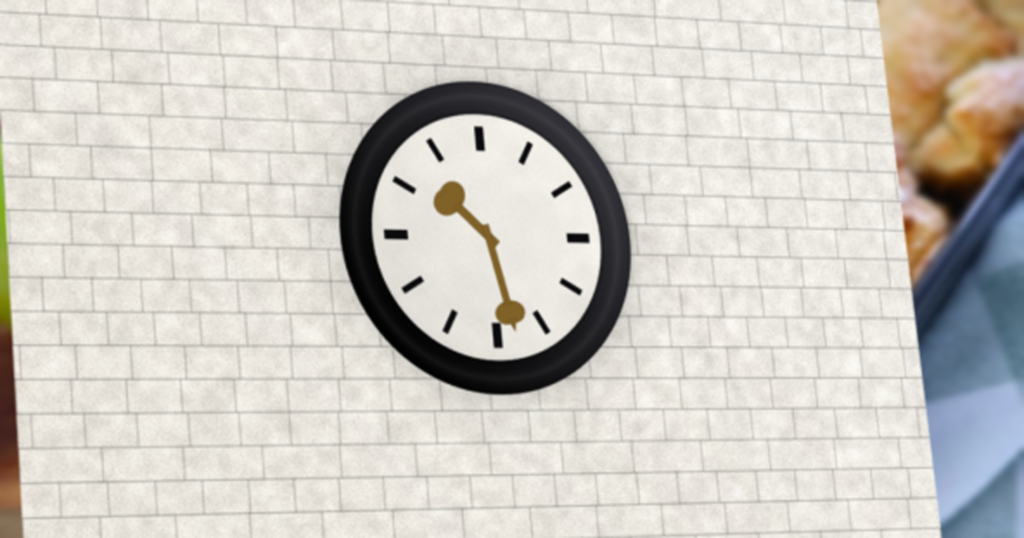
**10:28**
